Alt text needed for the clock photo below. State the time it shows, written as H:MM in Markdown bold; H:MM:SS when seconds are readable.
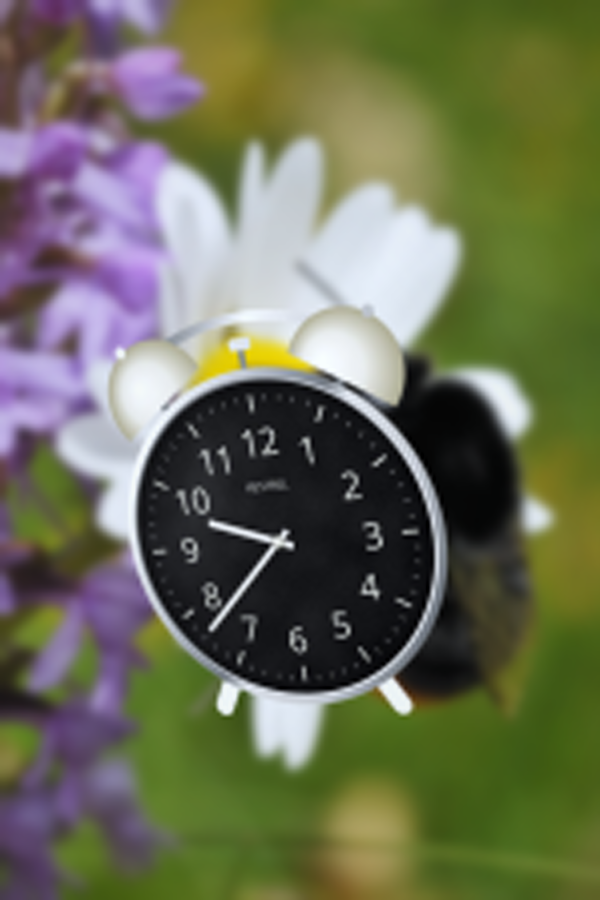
**9:38**
